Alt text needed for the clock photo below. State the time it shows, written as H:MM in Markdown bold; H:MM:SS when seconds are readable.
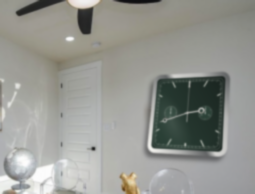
**2:42**
